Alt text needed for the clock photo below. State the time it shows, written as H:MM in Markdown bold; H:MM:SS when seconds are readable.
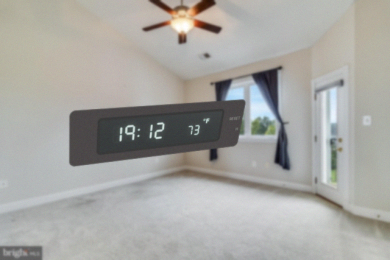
**19:12**
